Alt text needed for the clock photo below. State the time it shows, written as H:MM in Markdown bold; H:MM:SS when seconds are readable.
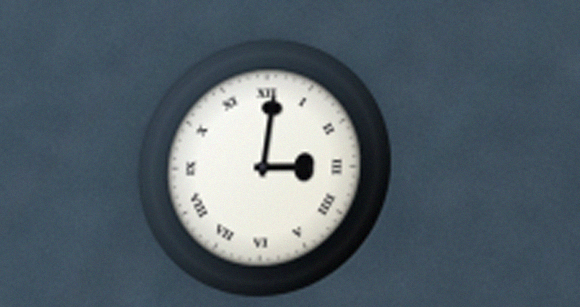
**3:01**
